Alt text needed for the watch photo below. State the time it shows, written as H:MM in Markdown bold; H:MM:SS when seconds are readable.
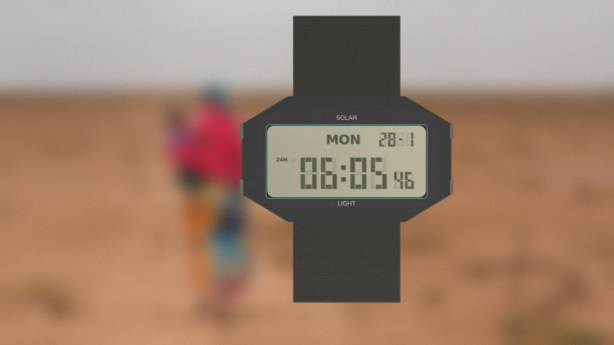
**6:05:46**
